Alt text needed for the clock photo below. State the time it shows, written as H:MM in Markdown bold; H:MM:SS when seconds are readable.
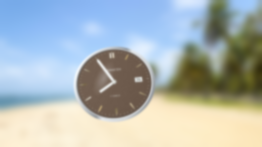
**7:55**
